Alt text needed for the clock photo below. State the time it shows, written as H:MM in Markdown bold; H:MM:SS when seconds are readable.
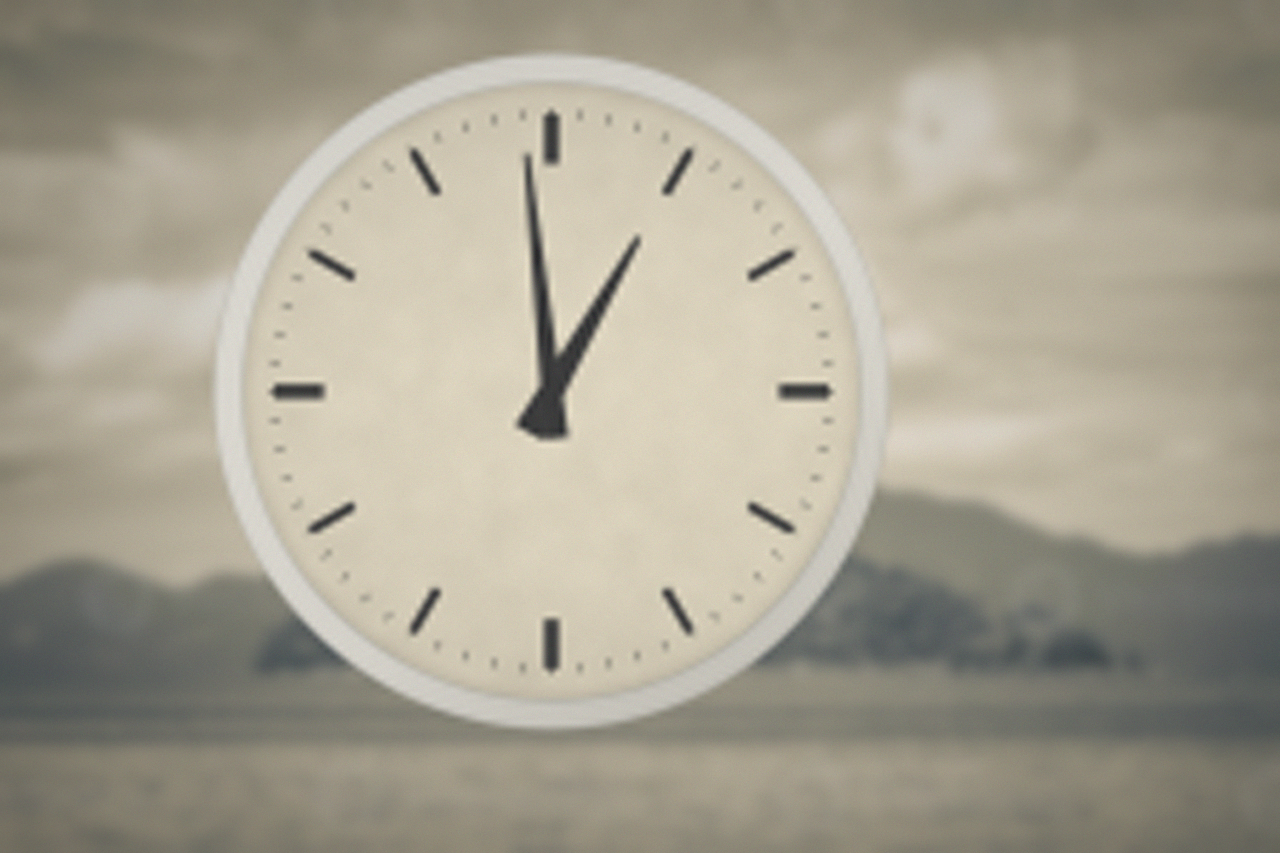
**12:59**
